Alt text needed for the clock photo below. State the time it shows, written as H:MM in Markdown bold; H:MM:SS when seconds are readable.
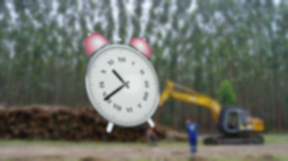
**10:40**
